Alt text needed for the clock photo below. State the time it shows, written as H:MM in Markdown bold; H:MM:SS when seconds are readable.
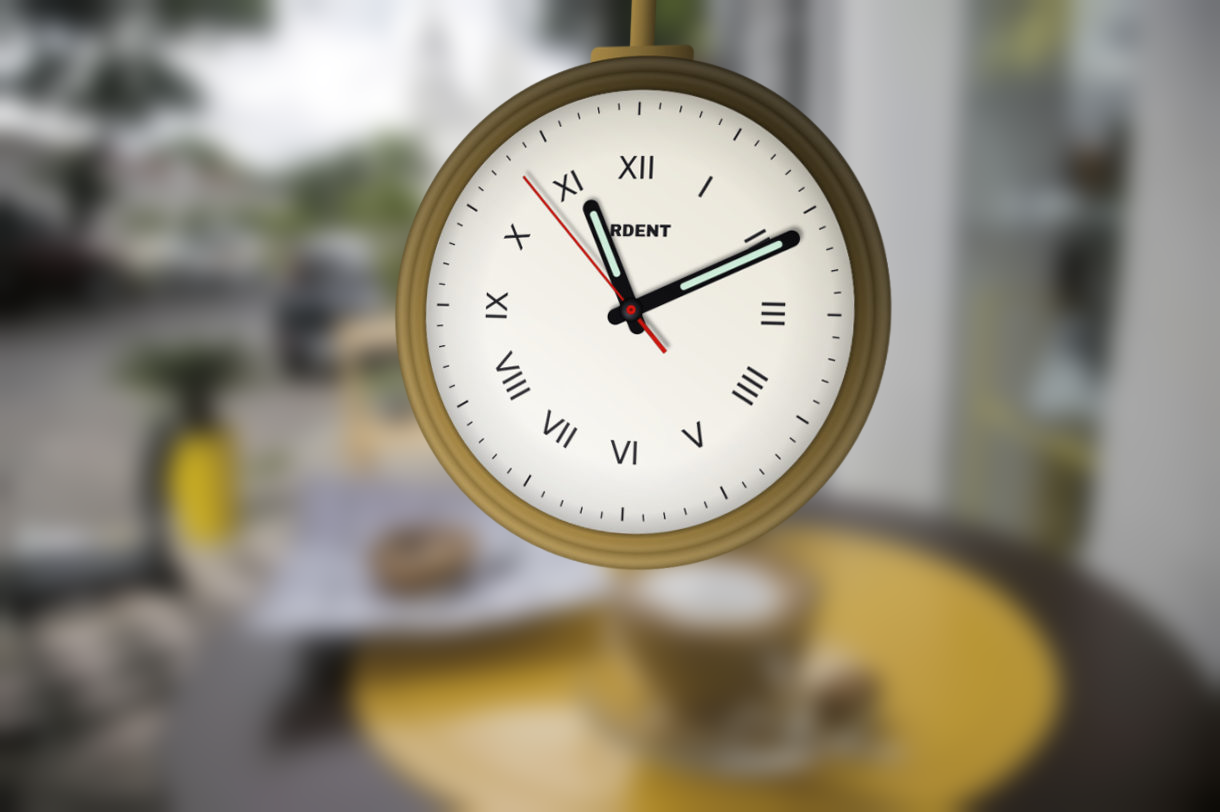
**11:10:53**
